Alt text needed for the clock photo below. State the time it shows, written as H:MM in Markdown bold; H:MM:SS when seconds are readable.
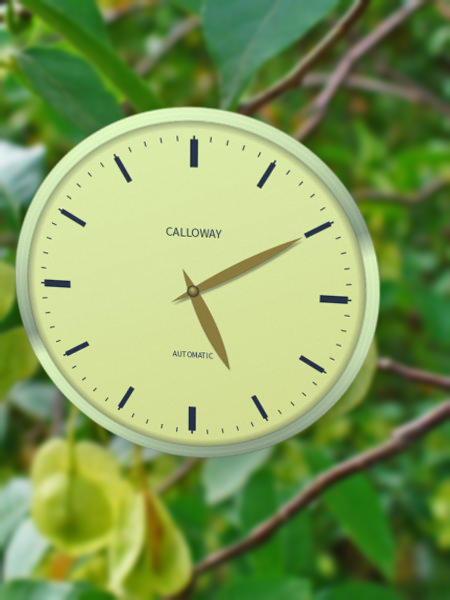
**5:10**
